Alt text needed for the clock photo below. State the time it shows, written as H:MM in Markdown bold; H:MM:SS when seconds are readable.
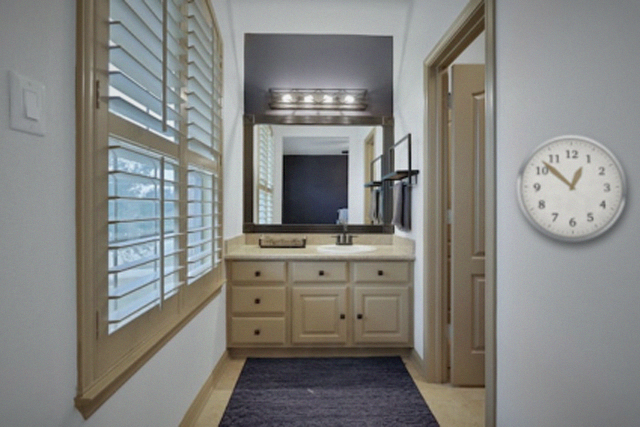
**12:52**
